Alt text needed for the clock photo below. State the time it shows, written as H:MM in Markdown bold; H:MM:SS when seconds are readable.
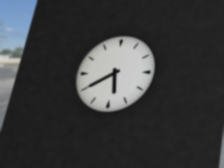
**5:40**
